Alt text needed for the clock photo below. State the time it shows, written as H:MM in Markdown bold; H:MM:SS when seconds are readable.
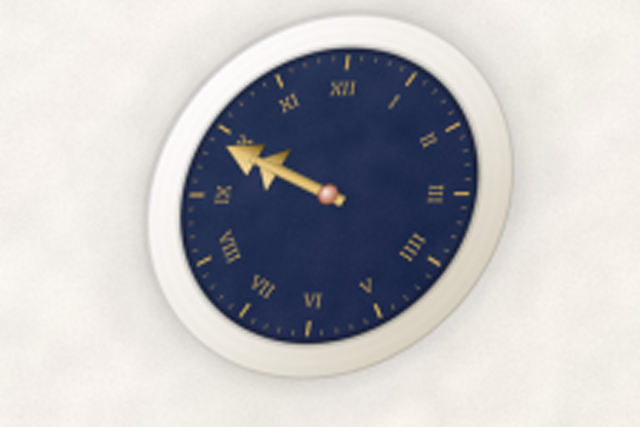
**9:49**
